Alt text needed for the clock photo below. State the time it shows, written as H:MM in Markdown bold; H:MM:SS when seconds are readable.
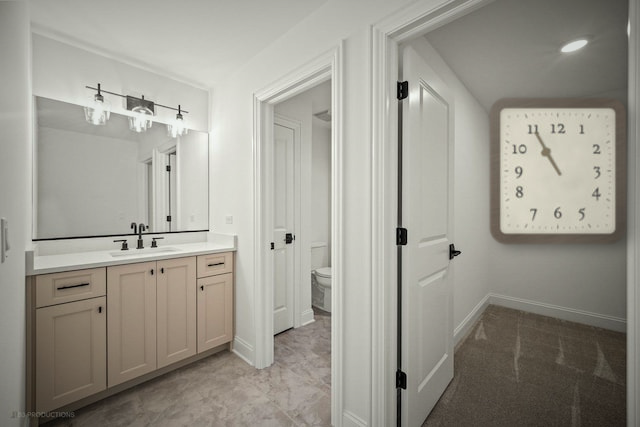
**10:55**
